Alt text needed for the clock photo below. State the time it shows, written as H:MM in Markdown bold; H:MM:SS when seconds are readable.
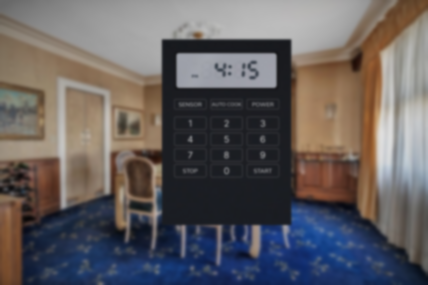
**4:15**
